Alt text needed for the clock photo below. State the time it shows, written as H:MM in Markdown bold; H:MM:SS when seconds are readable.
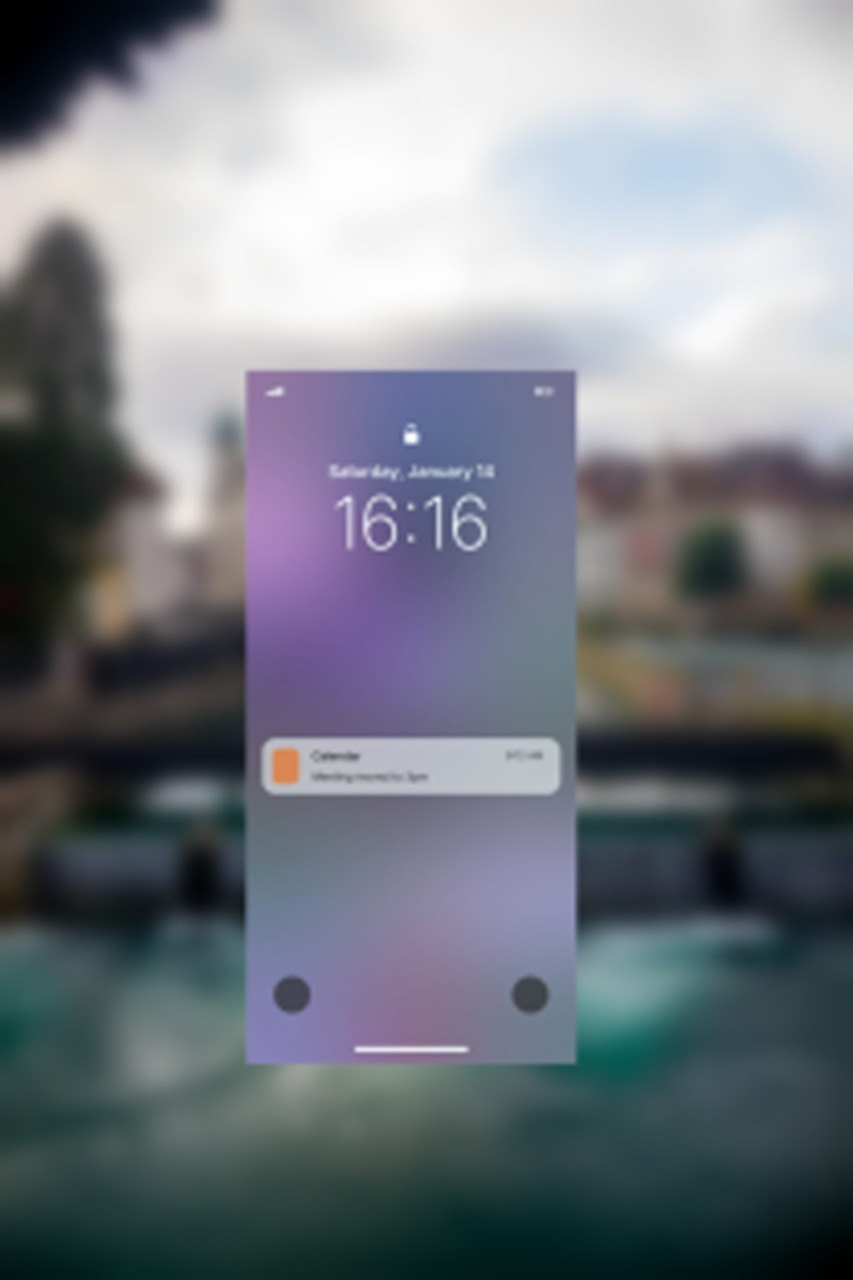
**16:16**
